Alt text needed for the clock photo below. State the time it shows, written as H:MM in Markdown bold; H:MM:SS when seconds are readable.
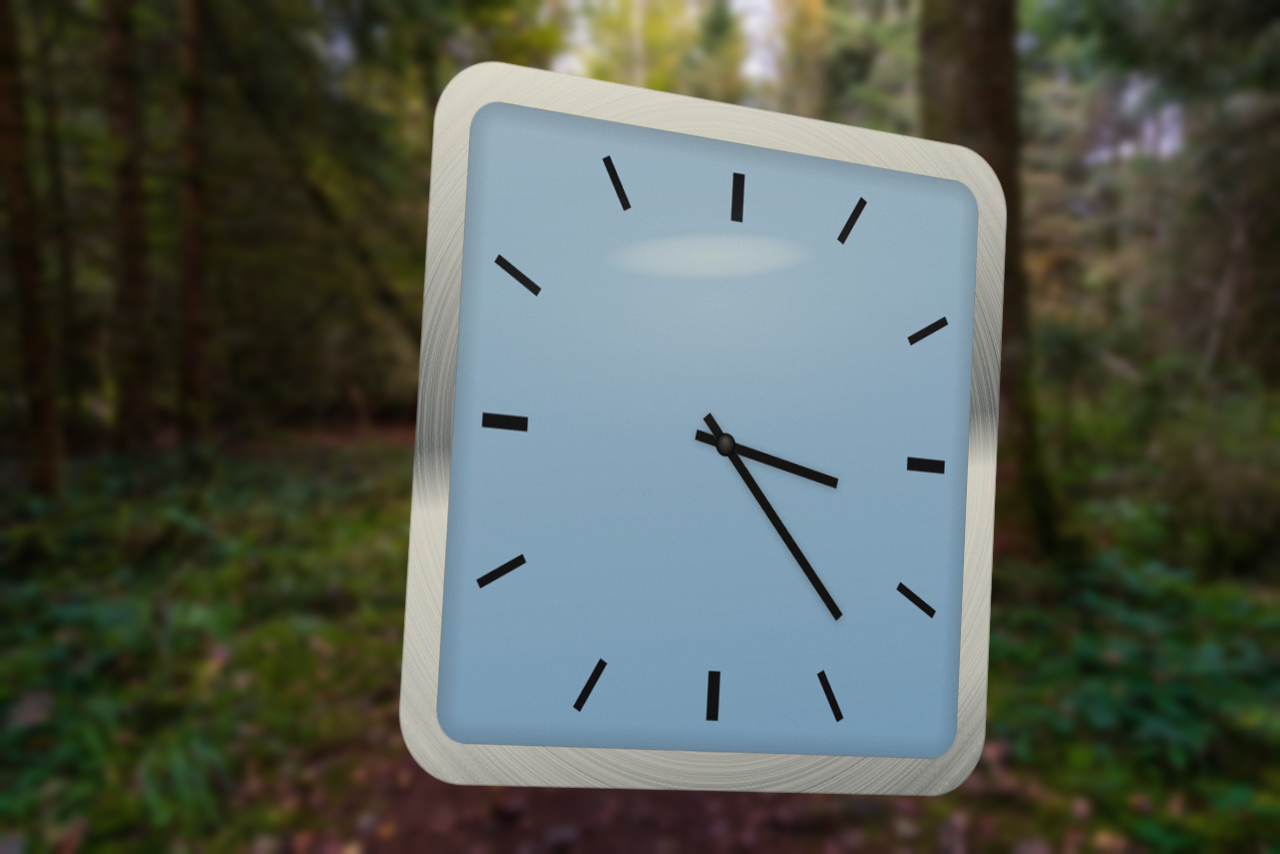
**3:23**
